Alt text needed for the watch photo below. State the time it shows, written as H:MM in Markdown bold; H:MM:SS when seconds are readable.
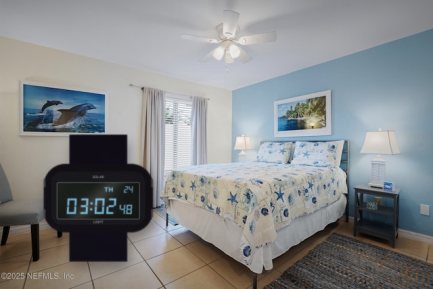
**3:02:48**
